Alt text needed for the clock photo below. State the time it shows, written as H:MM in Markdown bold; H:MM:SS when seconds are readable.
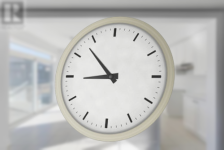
**8:53**
